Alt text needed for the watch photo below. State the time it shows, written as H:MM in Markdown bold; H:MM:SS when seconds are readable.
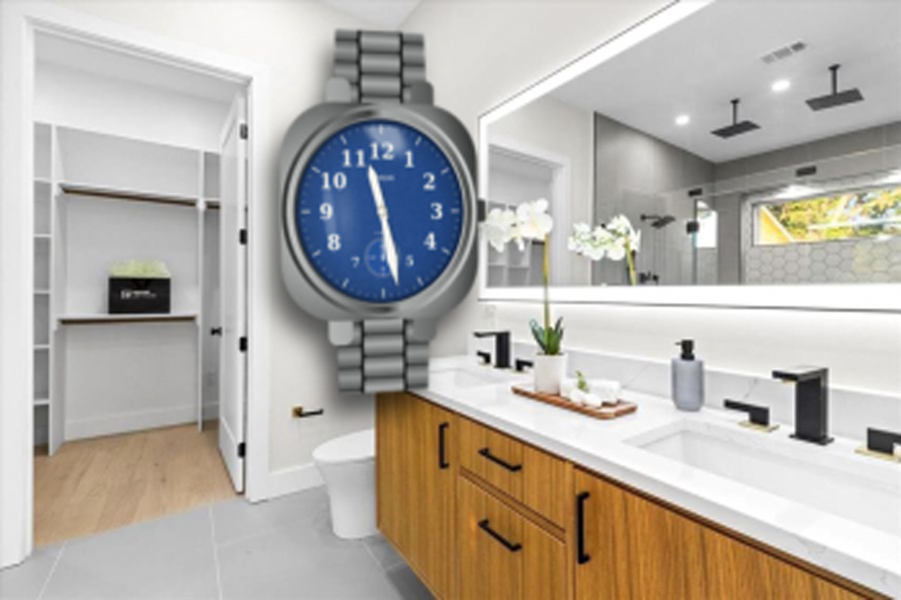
**11:28**
